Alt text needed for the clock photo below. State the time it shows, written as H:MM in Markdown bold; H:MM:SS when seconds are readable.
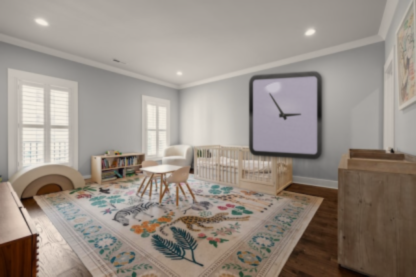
**2:54**
